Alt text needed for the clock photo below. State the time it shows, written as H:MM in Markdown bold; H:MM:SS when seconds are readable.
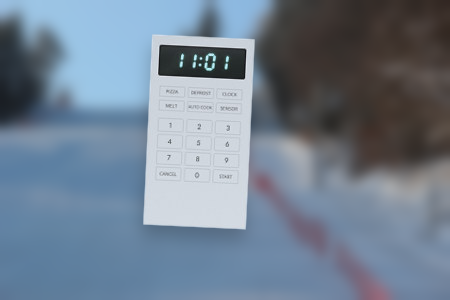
**11:01**
